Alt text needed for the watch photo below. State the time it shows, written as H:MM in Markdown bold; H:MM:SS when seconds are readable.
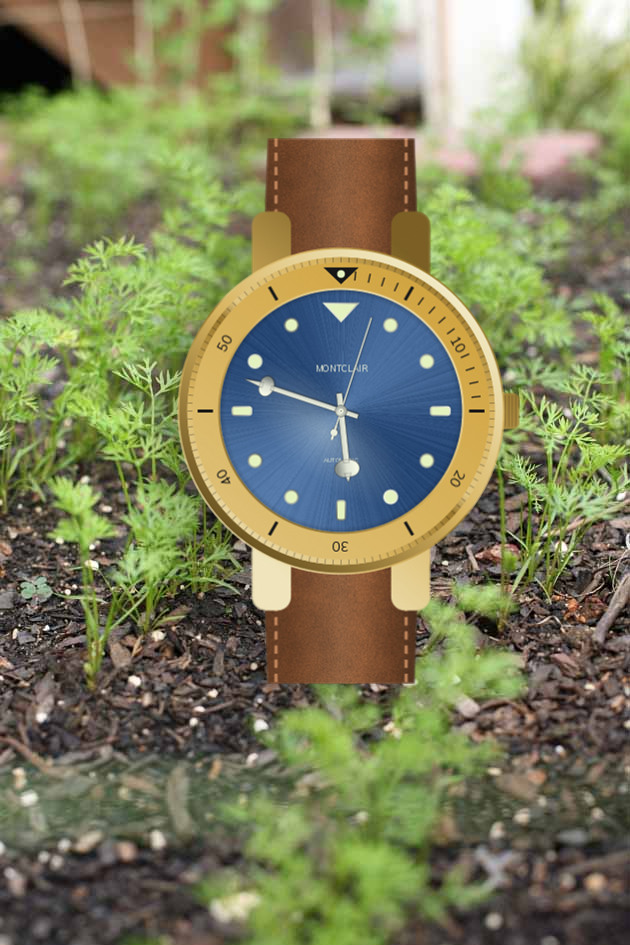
**5:48:03**
